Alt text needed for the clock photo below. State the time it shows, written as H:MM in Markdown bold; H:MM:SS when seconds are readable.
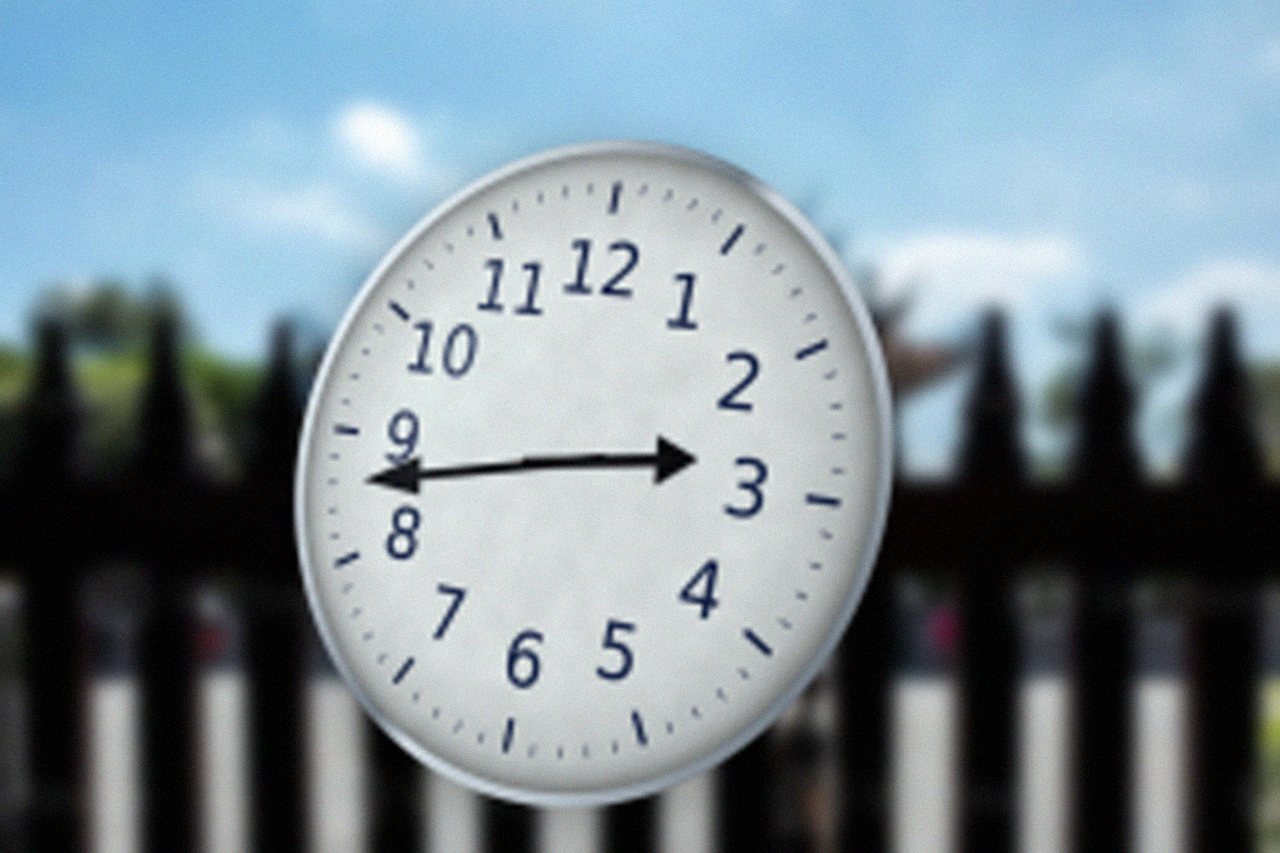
**2:43**
